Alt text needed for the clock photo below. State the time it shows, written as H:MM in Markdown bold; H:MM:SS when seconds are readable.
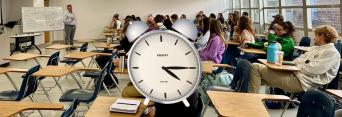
**4:15**
